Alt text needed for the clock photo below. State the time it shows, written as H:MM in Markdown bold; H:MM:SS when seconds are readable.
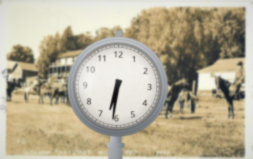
**6:31**
